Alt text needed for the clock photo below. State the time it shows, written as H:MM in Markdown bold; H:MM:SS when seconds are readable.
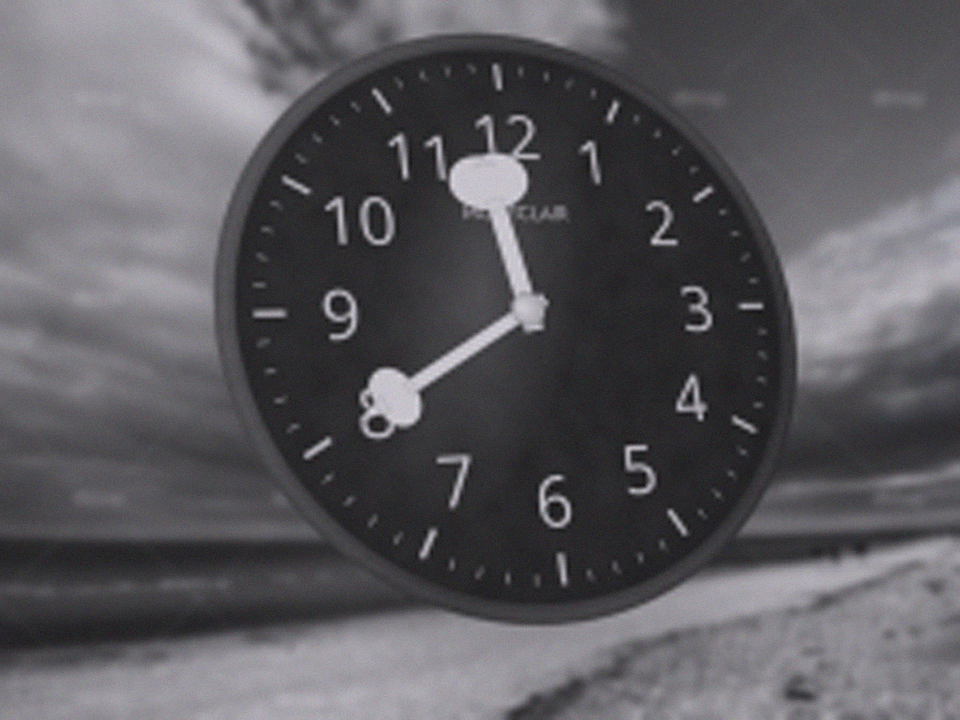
**11:40**
